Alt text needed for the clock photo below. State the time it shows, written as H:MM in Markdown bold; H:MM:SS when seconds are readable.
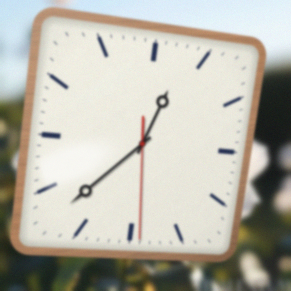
**12:37:29**
